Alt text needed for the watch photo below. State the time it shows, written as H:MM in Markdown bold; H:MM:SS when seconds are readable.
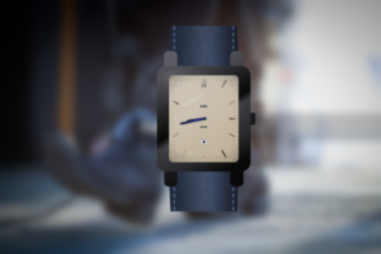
**8:43**
